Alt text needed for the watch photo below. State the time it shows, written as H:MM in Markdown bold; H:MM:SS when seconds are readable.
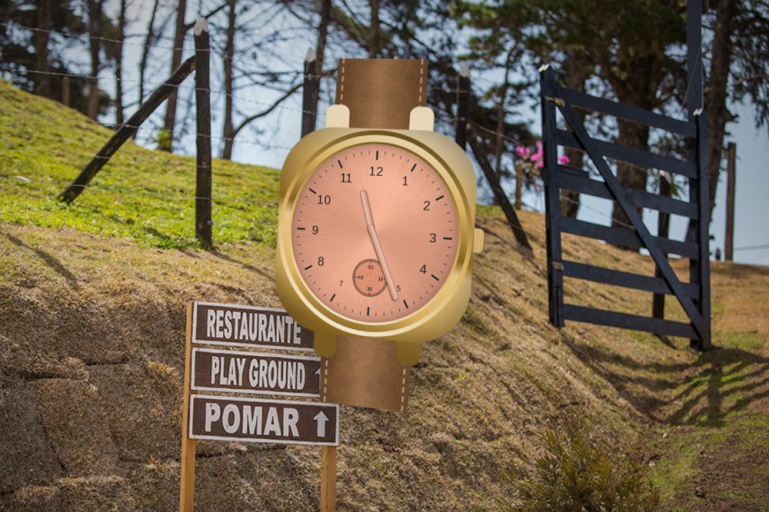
**11:26**
